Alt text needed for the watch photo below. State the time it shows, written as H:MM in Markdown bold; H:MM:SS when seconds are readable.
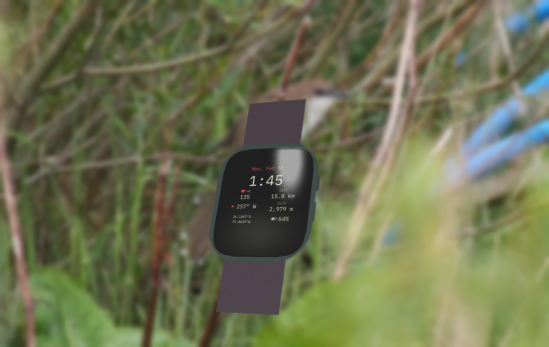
**1:45**
